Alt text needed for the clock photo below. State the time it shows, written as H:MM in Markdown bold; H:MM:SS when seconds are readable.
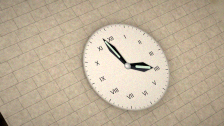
**3:58**
